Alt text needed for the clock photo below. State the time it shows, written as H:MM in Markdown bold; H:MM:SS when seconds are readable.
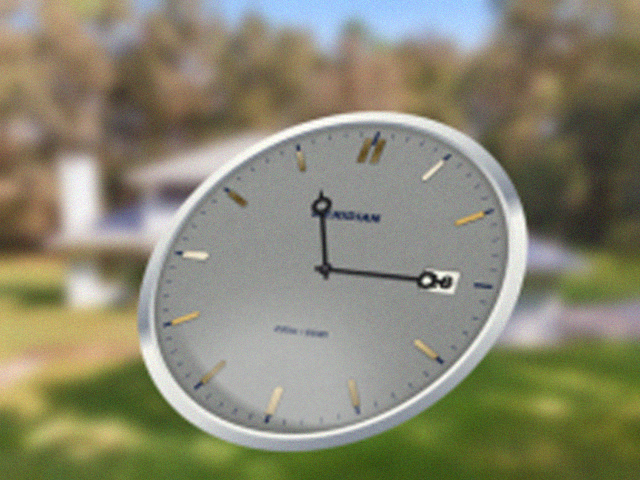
**11:15**
